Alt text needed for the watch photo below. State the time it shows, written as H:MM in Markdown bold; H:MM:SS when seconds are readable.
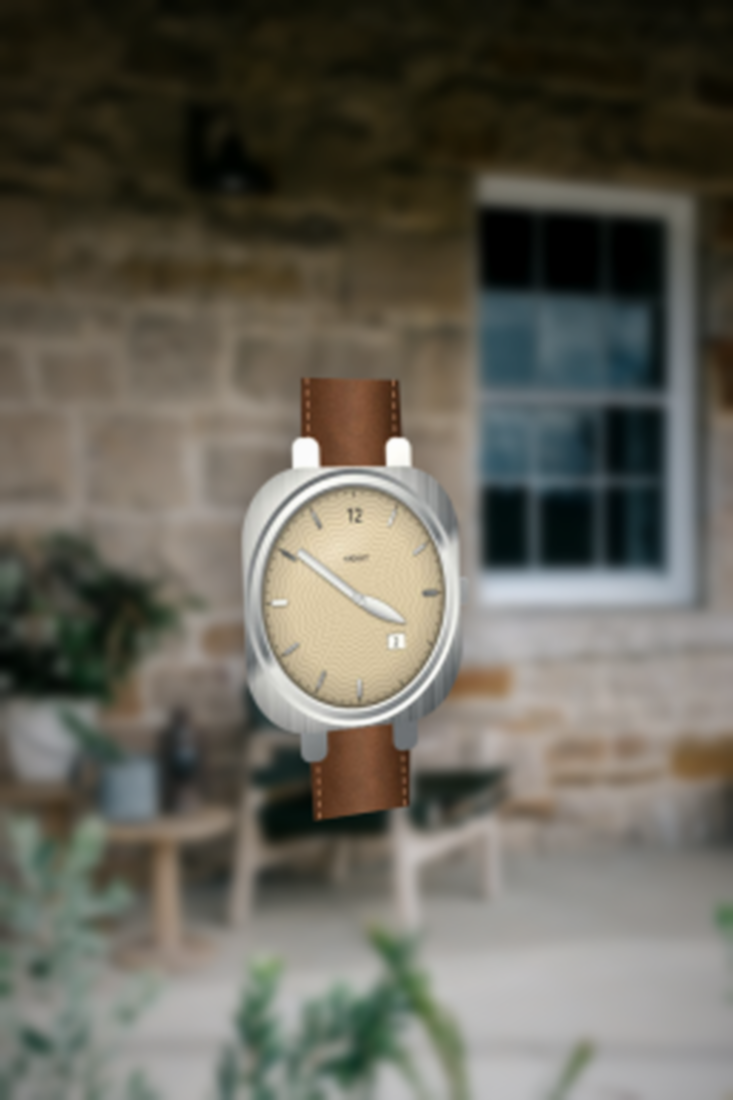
**3:51**
